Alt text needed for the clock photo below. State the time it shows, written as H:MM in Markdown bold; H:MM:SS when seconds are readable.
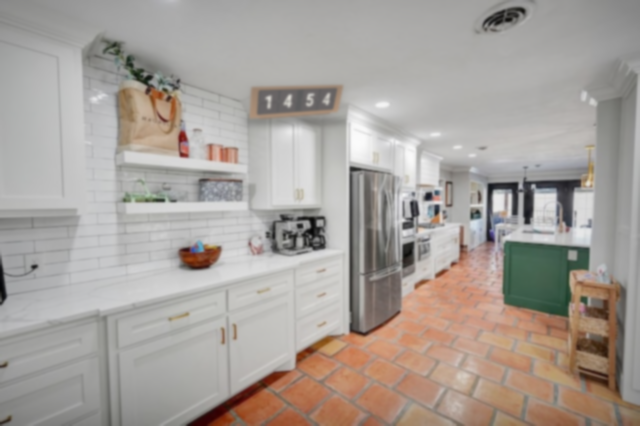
**14:54**
